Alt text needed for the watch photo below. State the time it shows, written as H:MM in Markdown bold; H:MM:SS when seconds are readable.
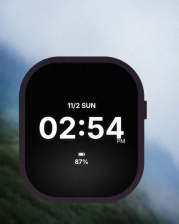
**2:54**
